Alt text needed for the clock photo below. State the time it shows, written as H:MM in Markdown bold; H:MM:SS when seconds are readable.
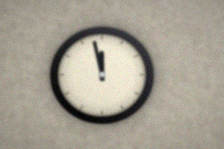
**11:58**
